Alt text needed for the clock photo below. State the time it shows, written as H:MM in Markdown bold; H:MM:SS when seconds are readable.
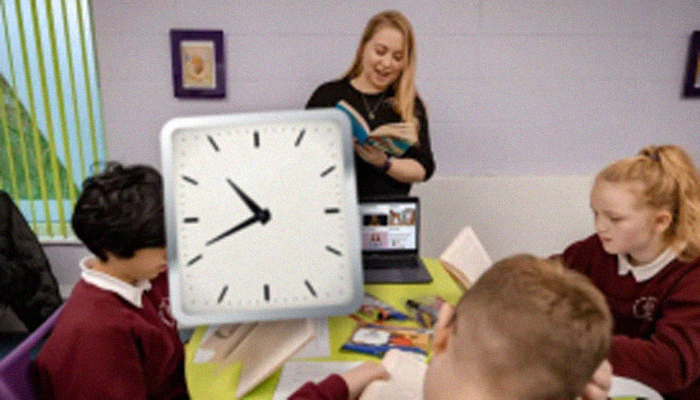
**10:41**
